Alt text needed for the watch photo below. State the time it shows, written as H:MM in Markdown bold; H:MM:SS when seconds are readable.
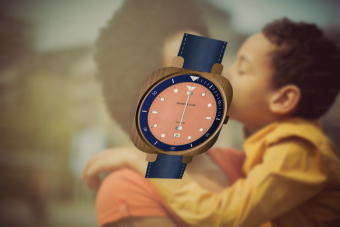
**6:00**
